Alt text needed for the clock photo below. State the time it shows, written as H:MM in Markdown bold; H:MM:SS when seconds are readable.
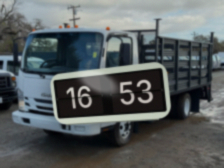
**16:53**
